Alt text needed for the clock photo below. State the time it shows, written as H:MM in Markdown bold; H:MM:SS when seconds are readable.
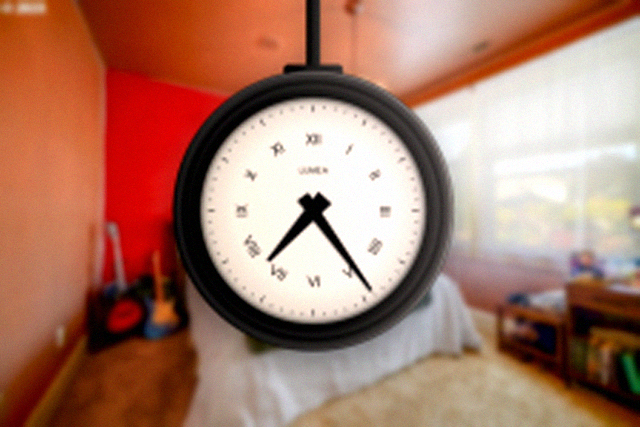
**7:24**
